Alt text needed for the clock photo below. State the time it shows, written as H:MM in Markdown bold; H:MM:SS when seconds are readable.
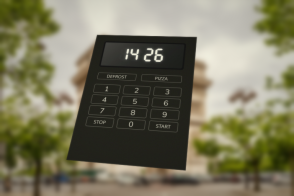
**14:26**
